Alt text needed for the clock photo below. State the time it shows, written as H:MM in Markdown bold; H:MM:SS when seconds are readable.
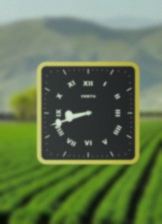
**8:42**
